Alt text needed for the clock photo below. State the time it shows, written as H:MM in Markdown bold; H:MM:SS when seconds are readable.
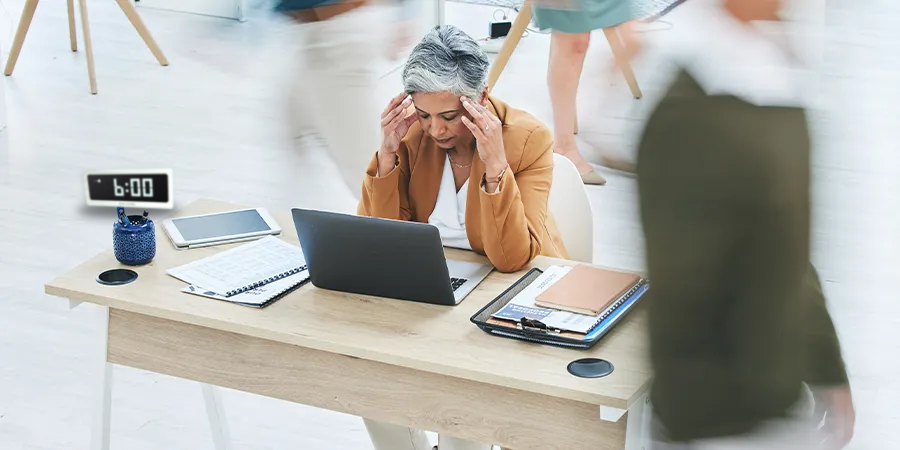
**6:00**
